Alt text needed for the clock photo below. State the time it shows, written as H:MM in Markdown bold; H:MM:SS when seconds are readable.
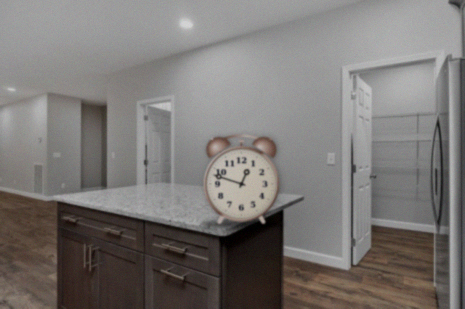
**12:48**
